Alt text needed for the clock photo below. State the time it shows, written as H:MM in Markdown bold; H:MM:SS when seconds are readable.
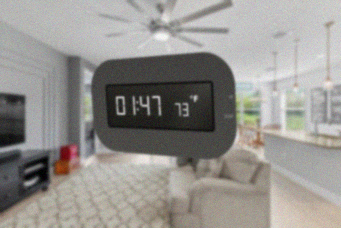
**1:47**
